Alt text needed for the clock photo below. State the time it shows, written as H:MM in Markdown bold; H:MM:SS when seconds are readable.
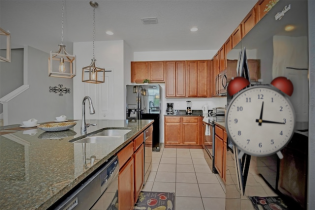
**12:16**
